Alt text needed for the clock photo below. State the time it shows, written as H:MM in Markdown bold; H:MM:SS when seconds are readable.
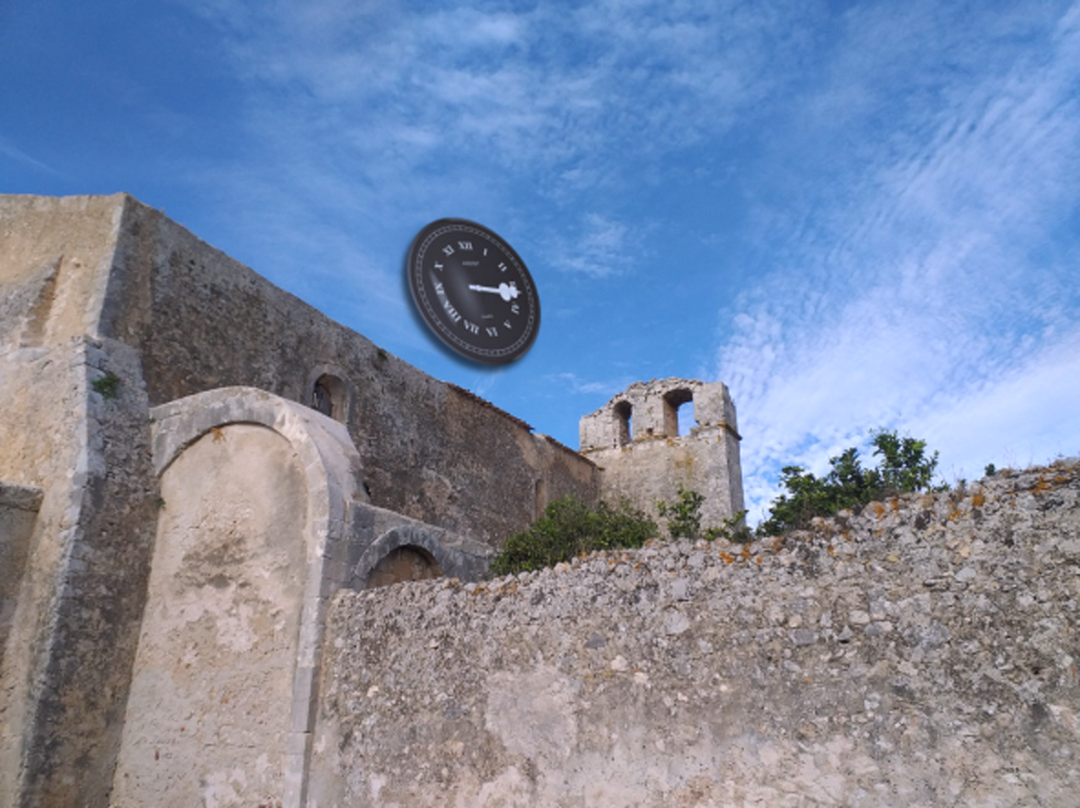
**3:16**
